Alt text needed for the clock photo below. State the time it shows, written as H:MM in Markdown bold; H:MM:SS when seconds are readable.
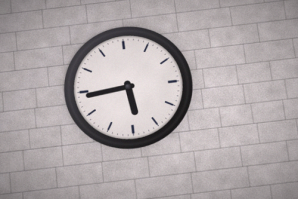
**5:44**
